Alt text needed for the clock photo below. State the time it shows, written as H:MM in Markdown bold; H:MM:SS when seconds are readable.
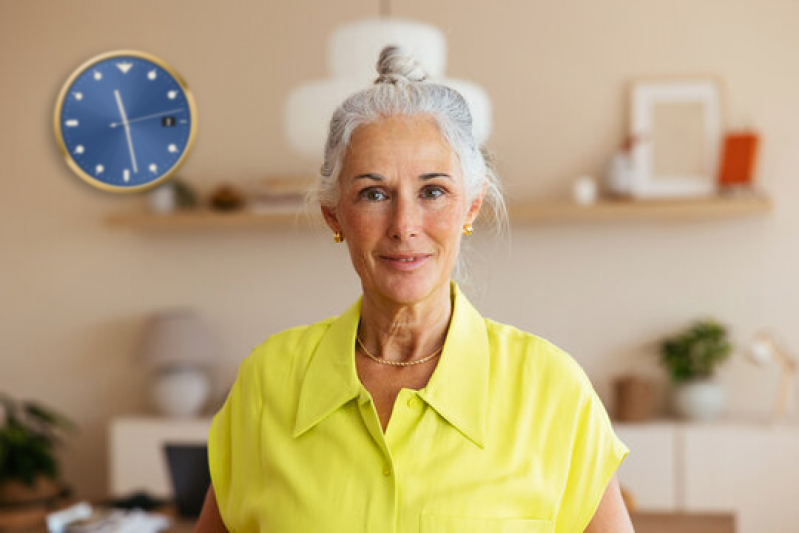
**11:28:13**
